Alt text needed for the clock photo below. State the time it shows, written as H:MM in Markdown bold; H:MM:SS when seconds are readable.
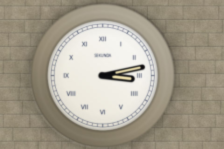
**3:13**
